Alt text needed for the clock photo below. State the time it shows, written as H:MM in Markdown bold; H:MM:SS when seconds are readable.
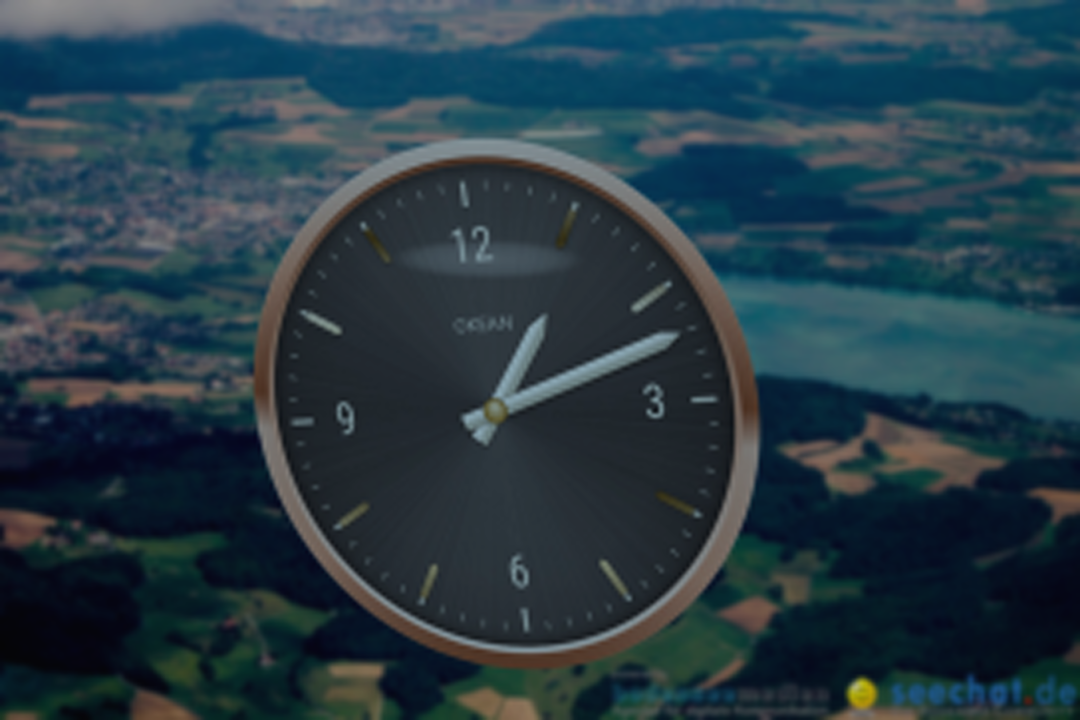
**1:12**
